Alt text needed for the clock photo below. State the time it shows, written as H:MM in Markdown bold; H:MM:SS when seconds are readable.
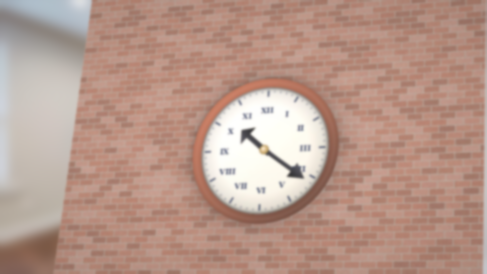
**10:21**
